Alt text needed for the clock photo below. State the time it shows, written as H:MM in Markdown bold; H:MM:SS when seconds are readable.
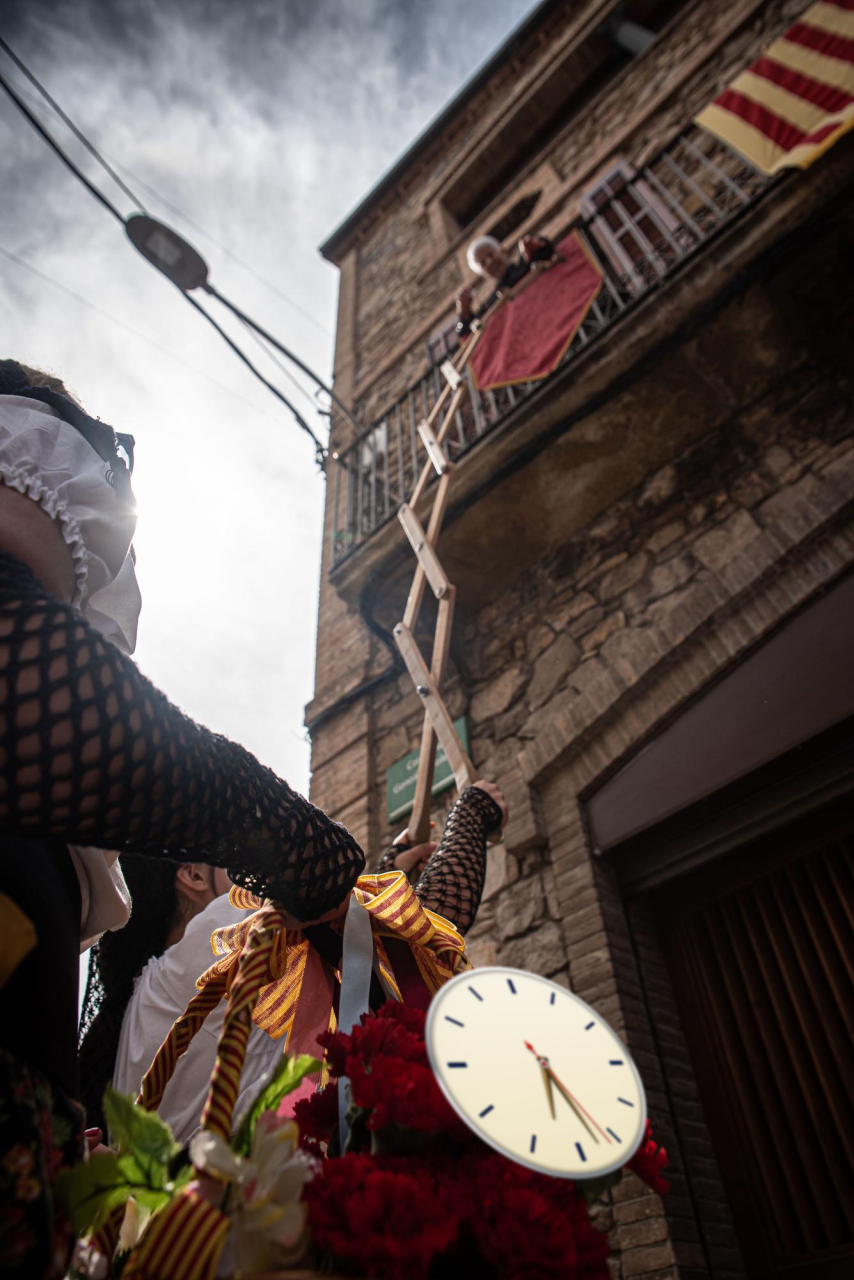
**6:27:26**
